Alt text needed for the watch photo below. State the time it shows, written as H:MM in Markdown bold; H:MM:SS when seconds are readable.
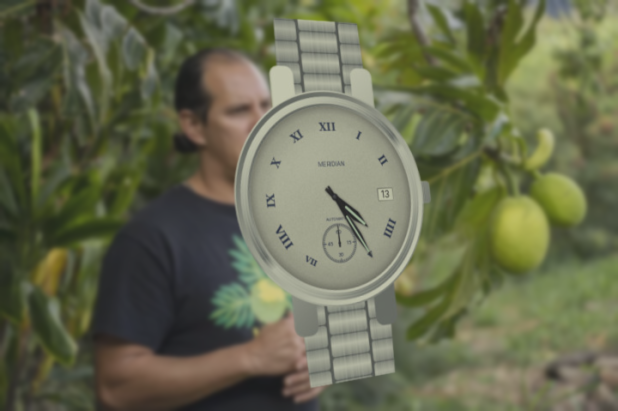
**4:25**
